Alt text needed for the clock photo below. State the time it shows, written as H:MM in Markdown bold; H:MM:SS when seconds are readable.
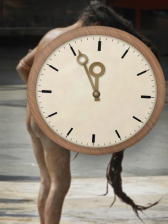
**11:56**
